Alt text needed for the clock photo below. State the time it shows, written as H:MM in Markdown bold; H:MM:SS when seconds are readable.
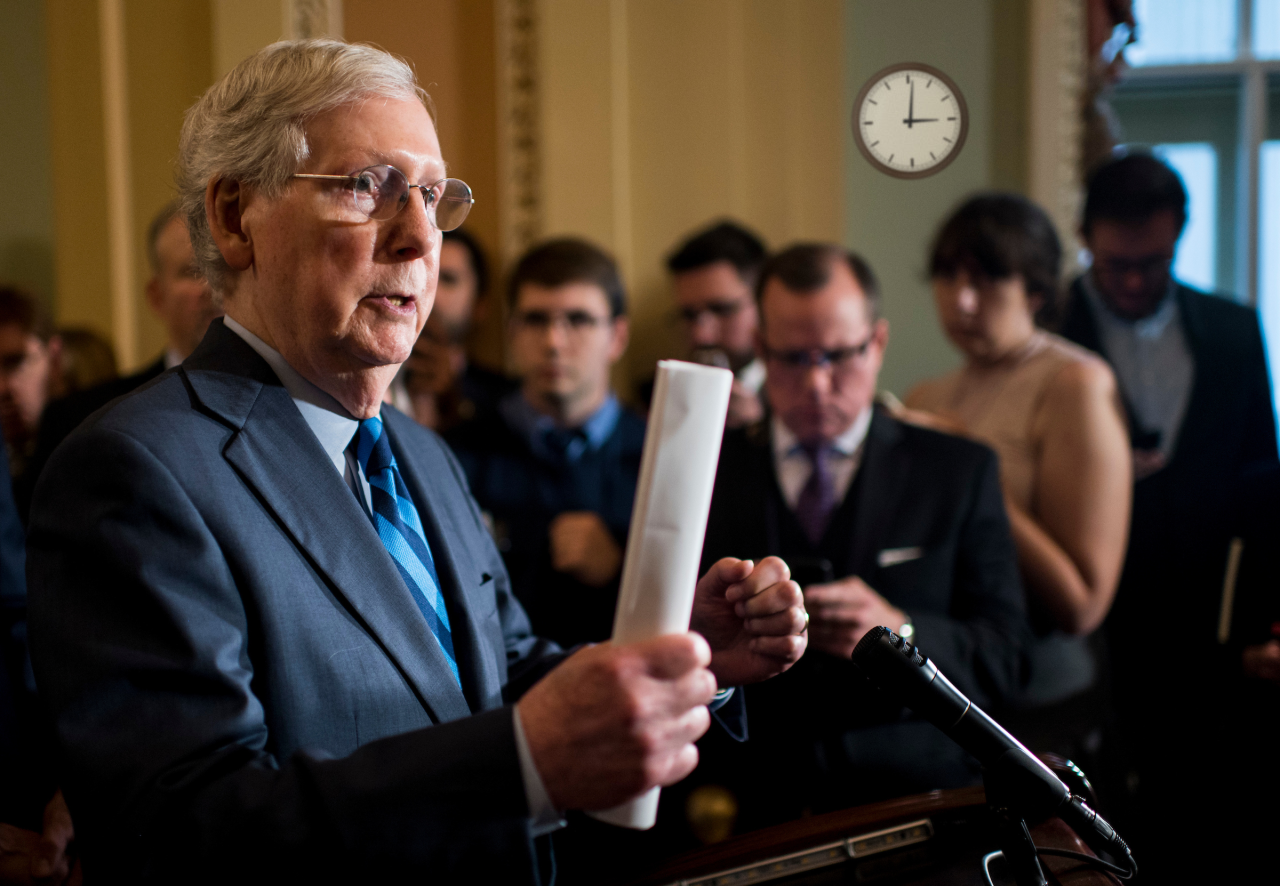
**3:01**
